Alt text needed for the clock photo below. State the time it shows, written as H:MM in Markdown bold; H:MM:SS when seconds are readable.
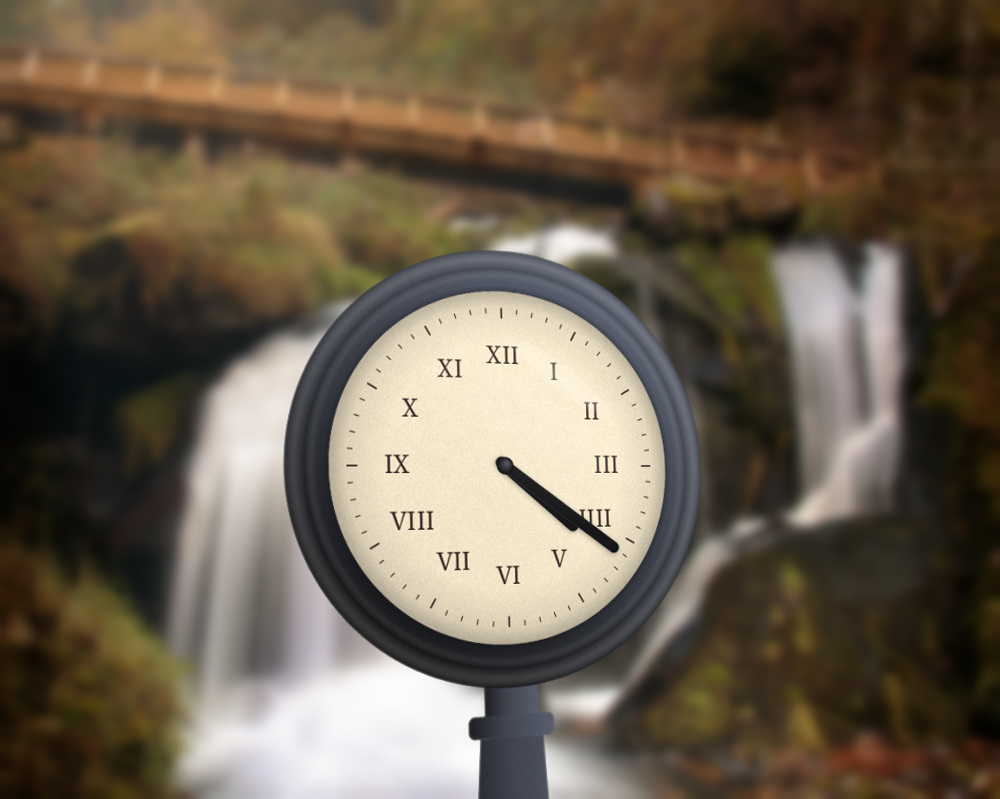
**4:21**
